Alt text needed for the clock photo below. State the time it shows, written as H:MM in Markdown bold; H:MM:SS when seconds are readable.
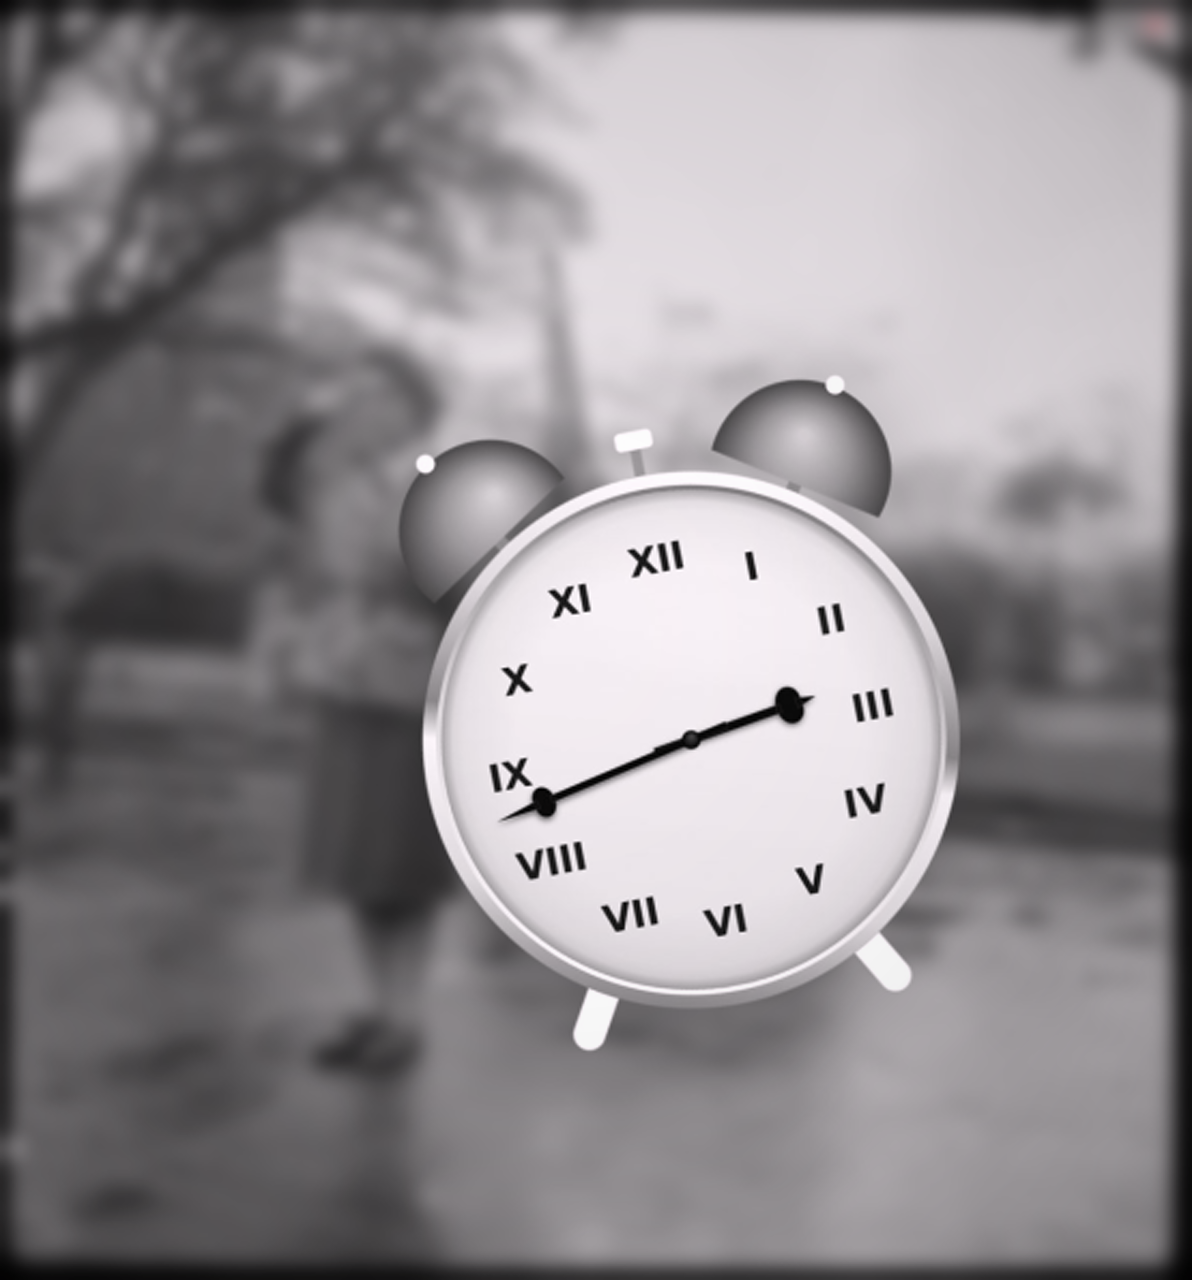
**2:43**
